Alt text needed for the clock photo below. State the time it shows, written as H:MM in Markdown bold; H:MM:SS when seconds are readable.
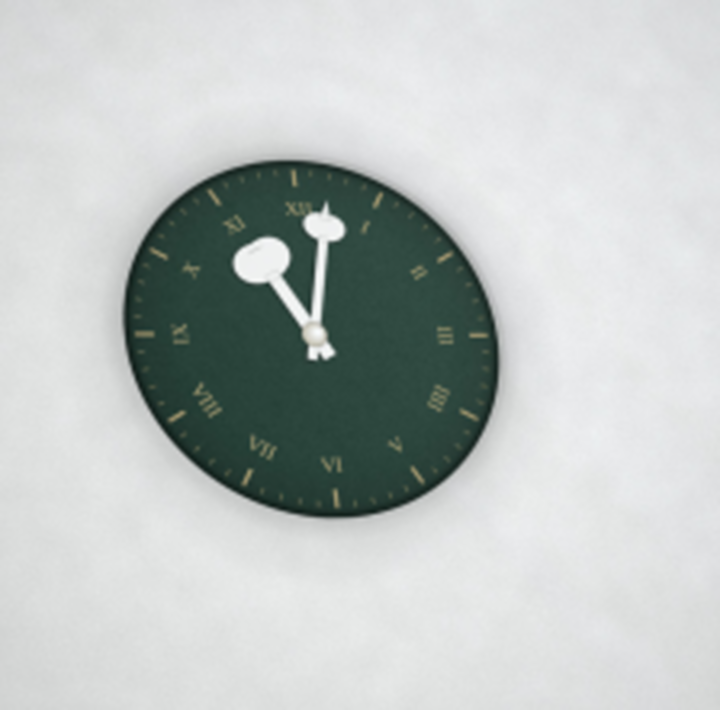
**11:02**
